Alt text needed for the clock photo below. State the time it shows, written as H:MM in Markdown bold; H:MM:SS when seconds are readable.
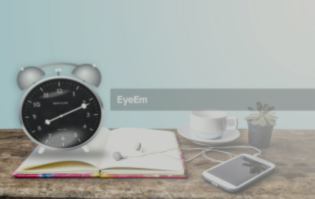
**8:11**
